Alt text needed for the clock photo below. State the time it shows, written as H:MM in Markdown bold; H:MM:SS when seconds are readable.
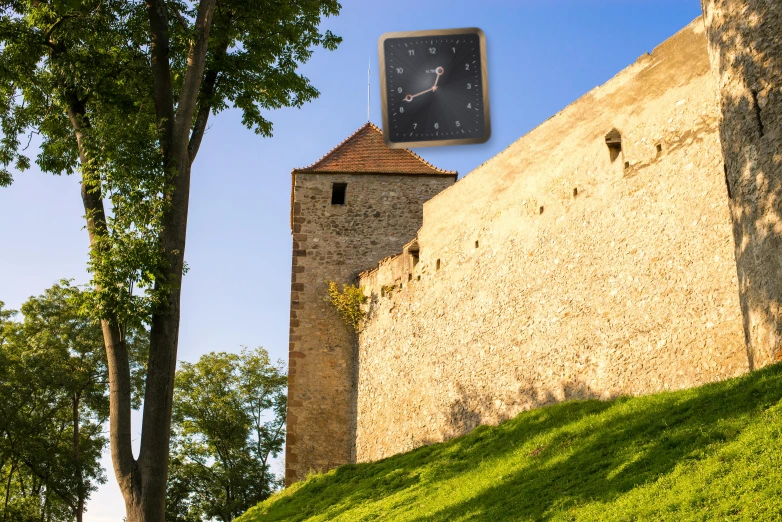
**12:42**
